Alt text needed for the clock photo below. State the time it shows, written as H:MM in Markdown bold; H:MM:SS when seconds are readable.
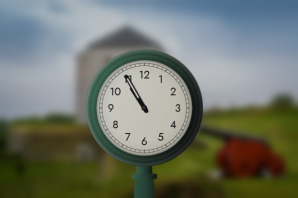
**10:55**
